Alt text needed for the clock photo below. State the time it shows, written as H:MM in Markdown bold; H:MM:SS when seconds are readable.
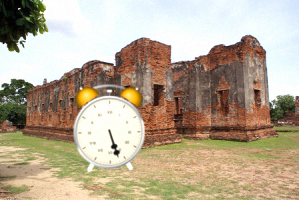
**5:27**
